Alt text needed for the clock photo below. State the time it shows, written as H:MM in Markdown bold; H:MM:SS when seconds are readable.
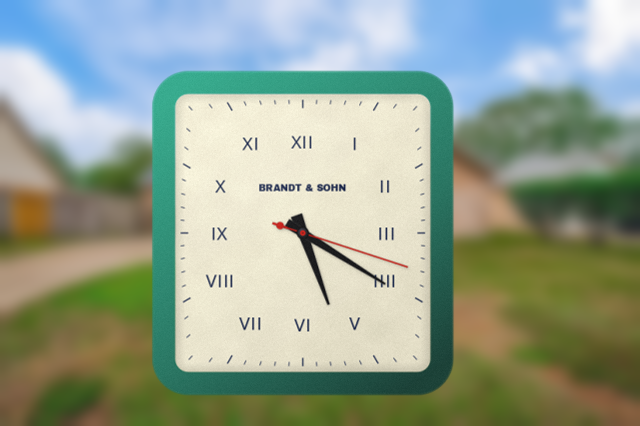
**5:20:18**
